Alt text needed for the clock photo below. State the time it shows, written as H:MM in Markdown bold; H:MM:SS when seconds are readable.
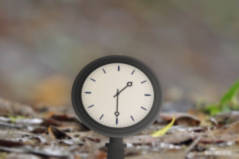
**1:30**
